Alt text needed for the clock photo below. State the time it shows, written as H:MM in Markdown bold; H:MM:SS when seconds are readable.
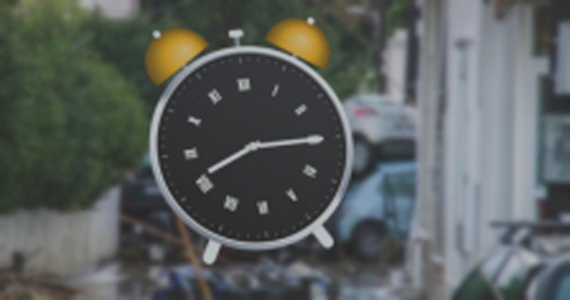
**8:15**
